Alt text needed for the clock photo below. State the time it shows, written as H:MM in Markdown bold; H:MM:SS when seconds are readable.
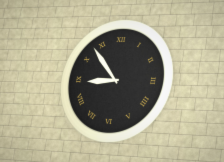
**8:53**
